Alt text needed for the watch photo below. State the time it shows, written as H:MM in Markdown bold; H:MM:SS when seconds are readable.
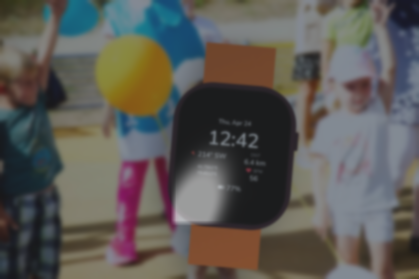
**12:42**
